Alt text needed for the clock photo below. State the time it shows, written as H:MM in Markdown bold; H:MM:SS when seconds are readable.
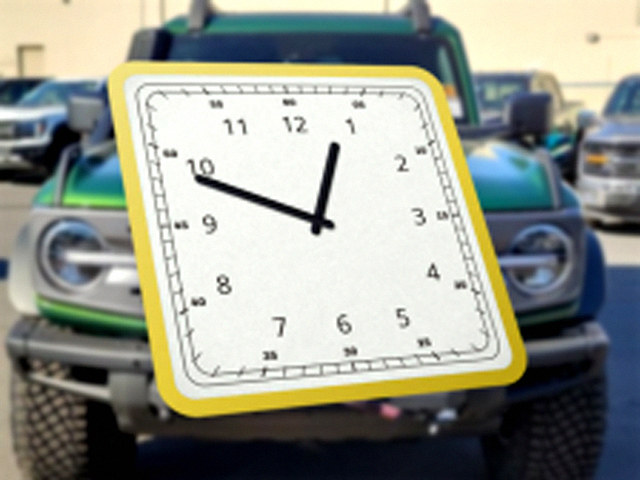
**12:49**
